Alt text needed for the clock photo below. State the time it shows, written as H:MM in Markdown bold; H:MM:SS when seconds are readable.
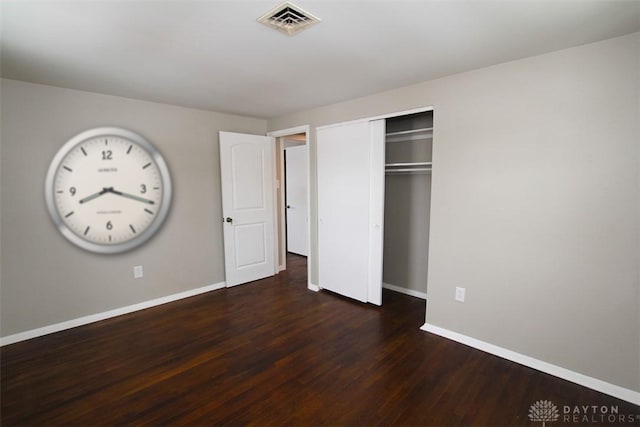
**8:18**
